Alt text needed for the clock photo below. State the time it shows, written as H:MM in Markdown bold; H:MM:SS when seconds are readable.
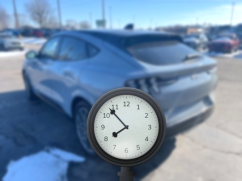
**7:53**
